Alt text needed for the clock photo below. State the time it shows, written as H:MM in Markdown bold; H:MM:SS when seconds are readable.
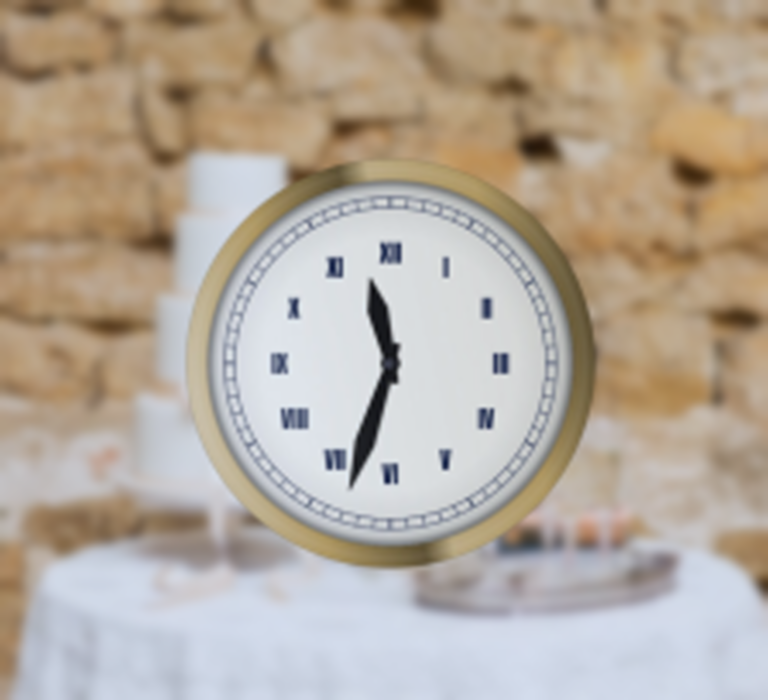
**11:33**
